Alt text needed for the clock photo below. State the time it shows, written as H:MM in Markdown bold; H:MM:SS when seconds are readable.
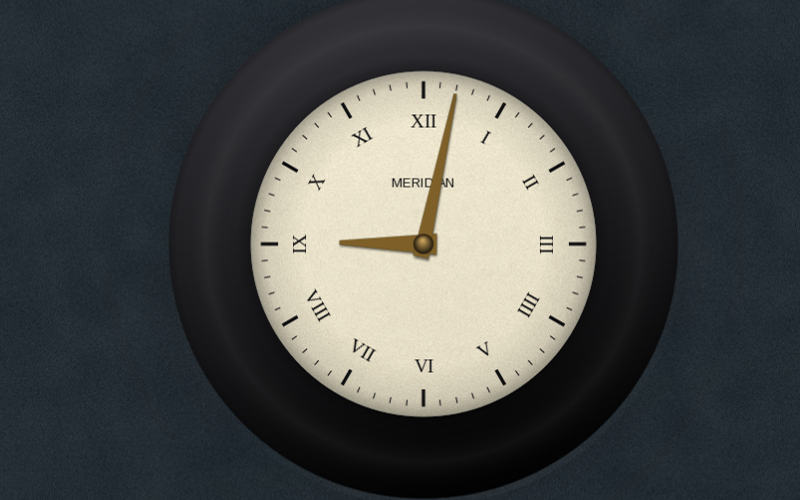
**9:02**
